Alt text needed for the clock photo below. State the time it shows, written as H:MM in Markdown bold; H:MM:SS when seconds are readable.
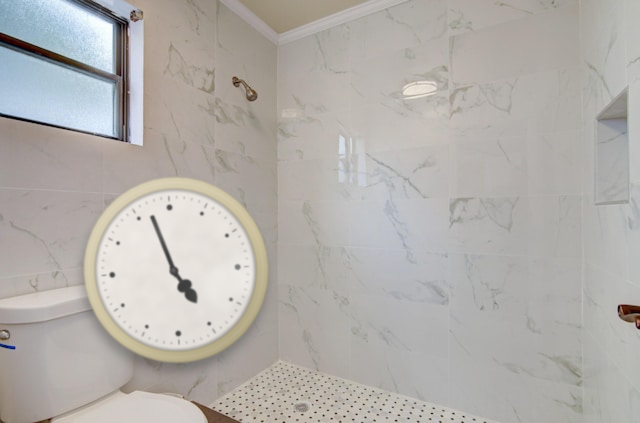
**4:57**
